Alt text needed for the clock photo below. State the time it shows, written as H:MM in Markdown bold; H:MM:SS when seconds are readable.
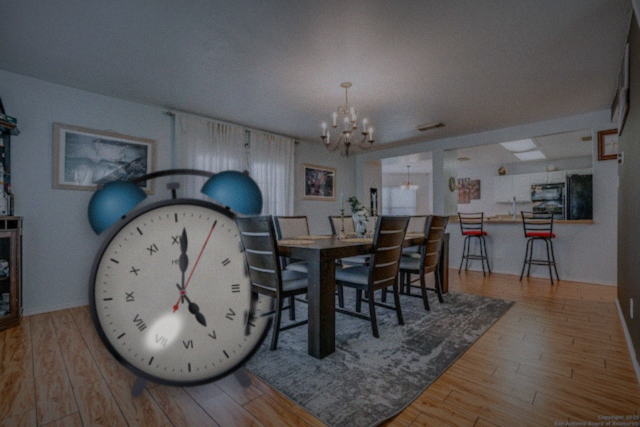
**5:01:05**
